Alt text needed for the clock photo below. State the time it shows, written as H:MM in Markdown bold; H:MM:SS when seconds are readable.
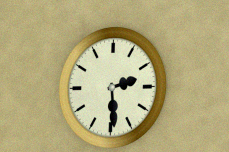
**2:29**
